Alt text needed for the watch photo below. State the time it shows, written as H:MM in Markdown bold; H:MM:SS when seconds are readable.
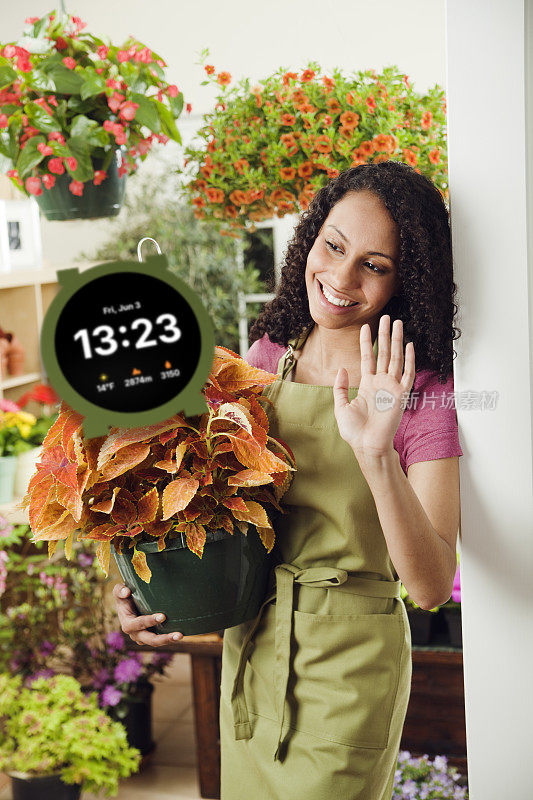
**13:23**
